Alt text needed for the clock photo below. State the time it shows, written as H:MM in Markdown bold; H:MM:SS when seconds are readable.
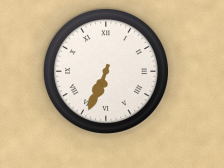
**6:34**
